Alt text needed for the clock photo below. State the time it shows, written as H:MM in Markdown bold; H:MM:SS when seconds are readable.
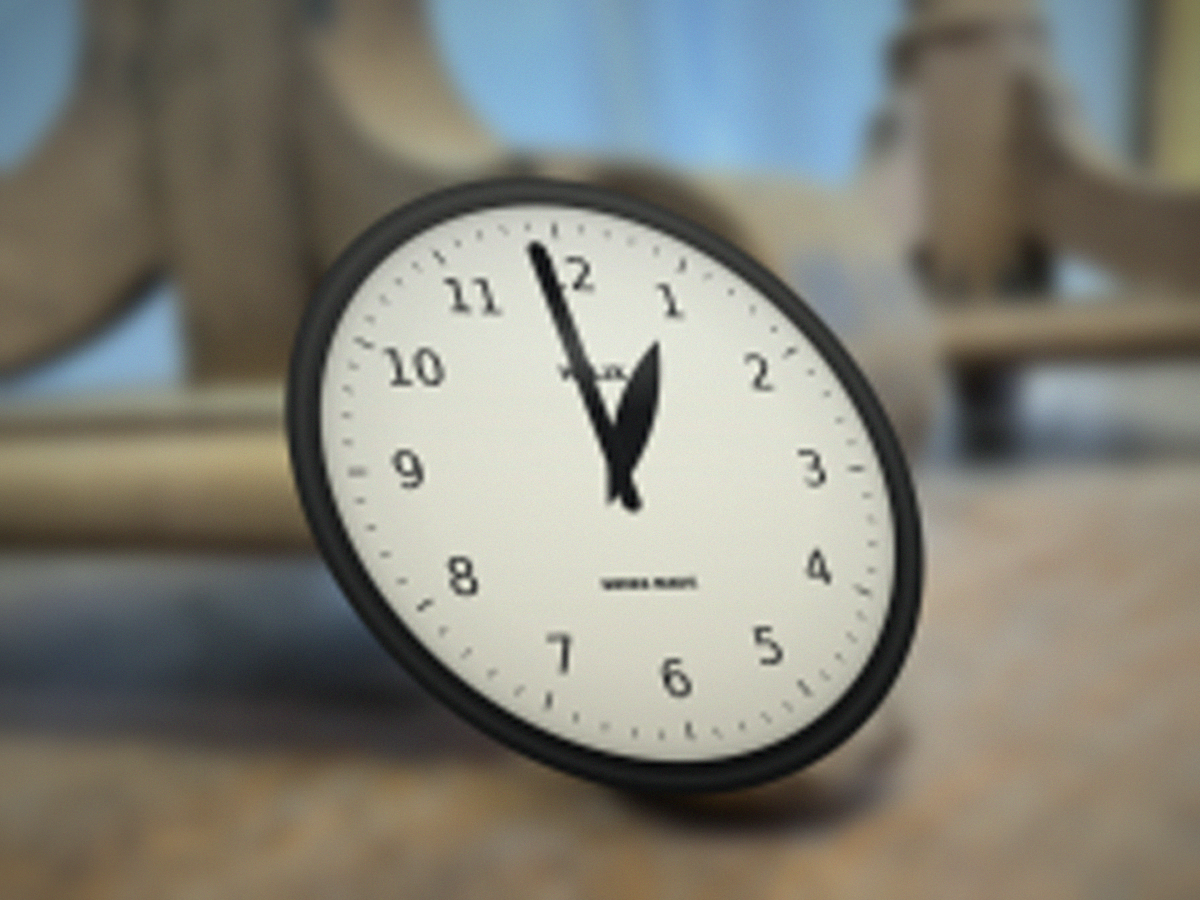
**12:59**
